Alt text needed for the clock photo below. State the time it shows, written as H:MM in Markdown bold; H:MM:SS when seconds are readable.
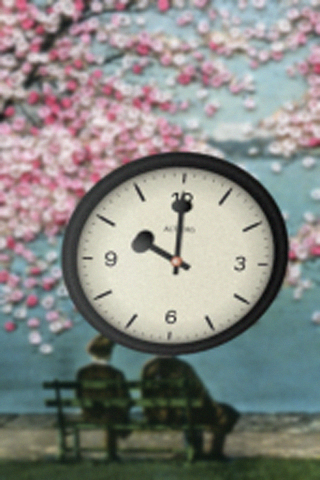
**10:00**
